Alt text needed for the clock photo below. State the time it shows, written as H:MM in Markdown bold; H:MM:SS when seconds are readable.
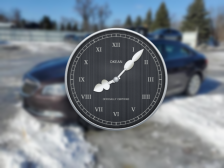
**8:07**
